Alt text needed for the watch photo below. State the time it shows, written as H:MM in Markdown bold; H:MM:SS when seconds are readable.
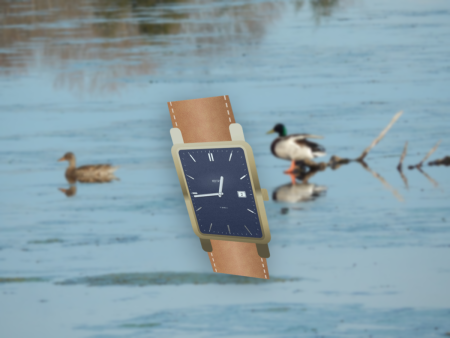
**12:44**
